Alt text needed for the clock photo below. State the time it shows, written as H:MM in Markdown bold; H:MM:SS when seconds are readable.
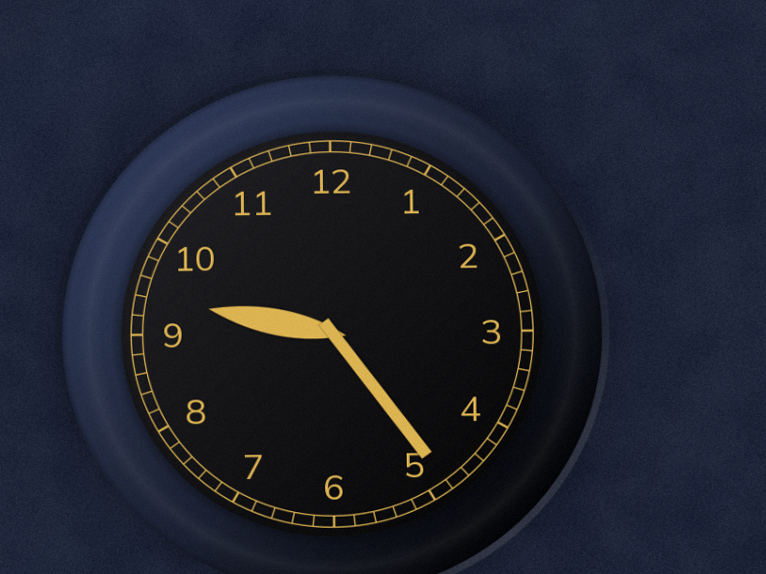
**9:24**
